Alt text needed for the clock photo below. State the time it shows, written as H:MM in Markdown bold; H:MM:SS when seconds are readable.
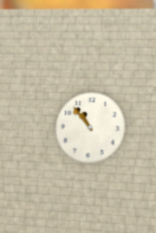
**10:53**
